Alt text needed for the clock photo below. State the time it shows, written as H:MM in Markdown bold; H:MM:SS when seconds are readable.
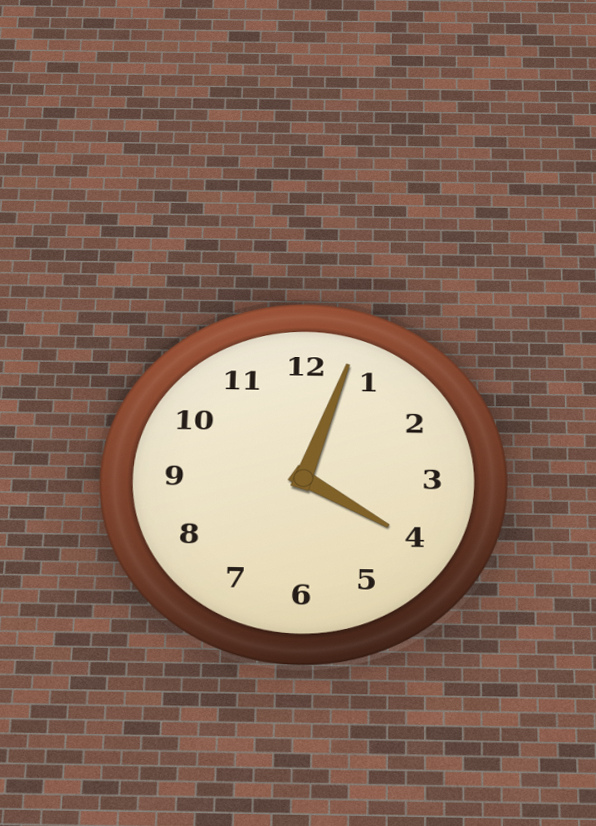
**4:03**
